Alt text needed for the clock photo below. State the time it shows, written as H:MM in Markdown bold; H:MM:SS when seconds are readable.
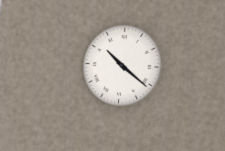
**10:21**
